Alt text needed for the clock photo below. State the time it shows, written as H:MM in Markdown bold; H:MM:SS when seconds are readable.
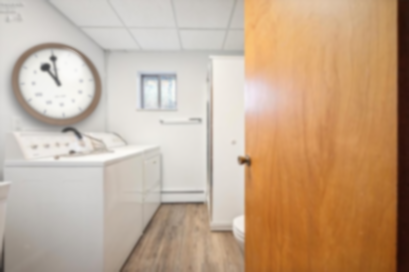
**11:00**
